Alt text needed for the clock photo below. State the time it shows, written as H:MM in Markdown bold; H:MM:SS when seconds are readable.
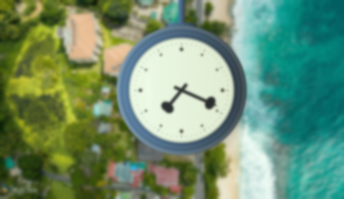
**7:19**
